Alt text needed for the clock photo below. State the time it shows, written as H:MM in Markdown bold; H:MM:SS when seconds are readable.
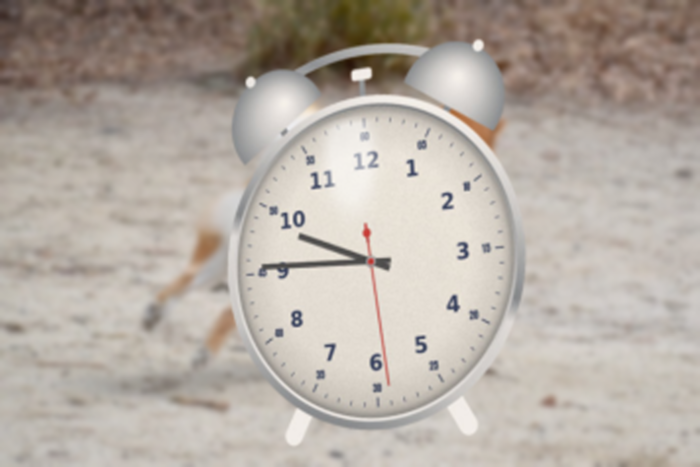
**9:45:29**
